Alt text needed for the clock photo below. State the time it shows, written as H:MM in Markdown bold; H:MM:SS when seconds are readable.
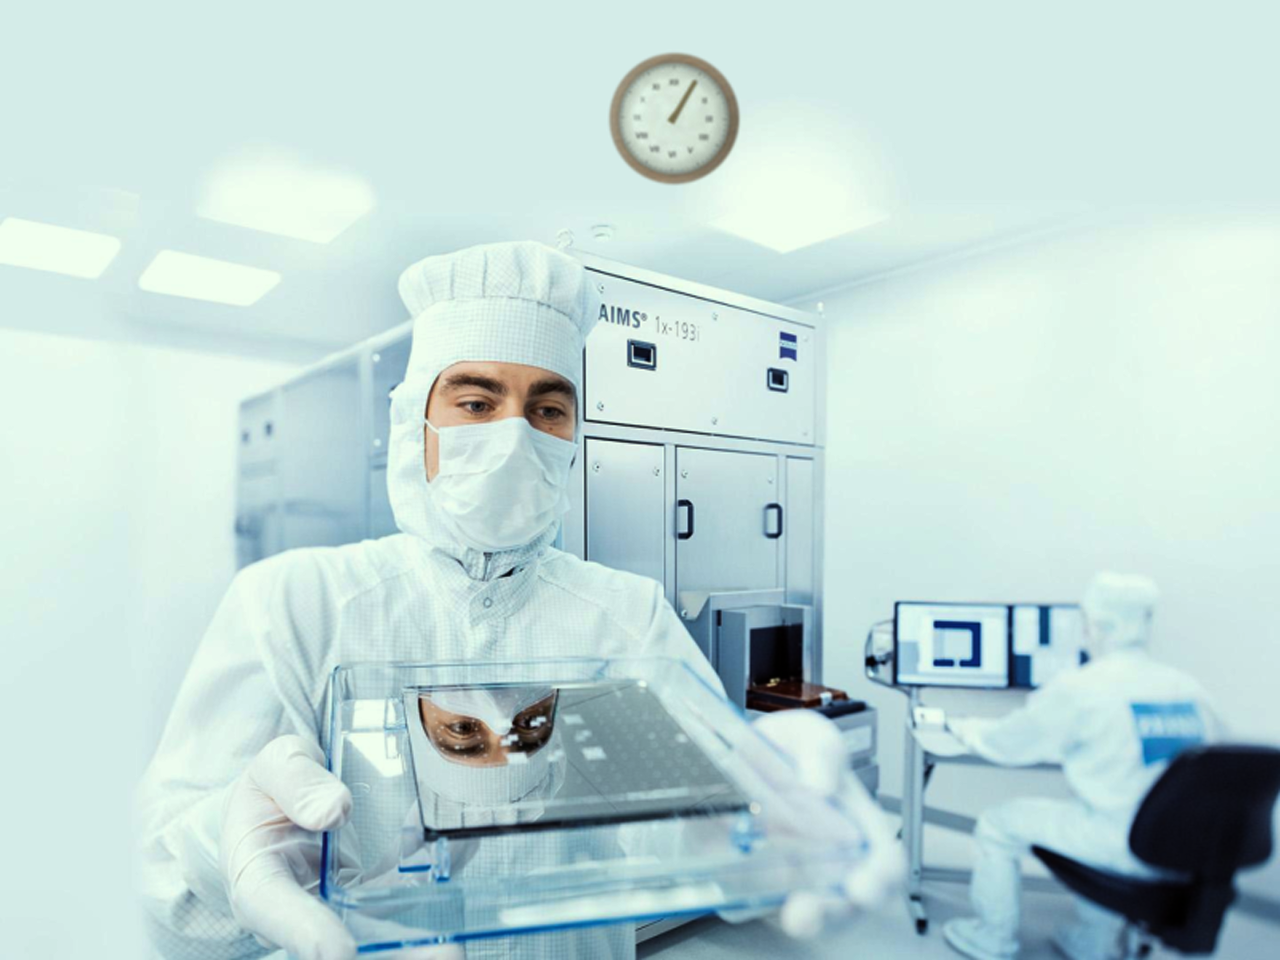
**1:05**
